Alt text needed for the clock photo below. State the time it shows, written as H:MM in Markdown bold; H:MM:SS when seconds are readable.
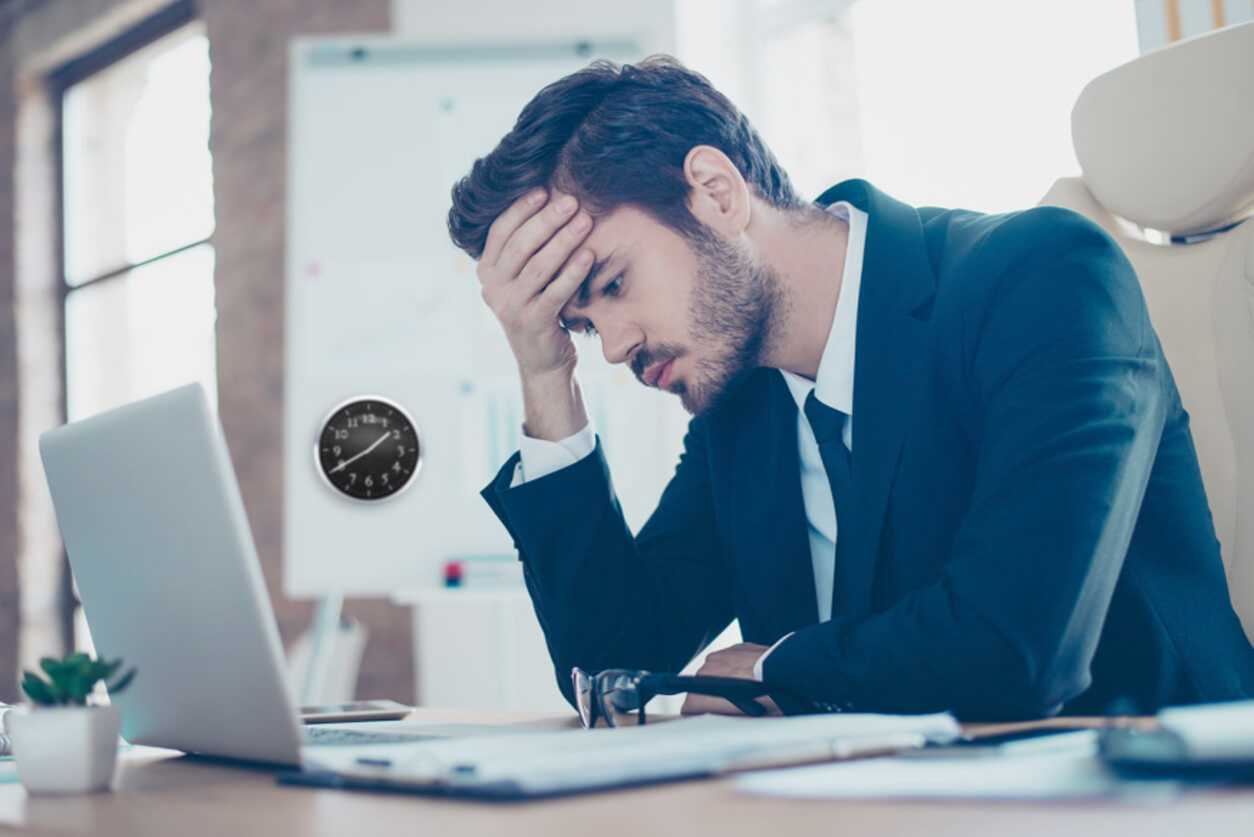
**1:40**
